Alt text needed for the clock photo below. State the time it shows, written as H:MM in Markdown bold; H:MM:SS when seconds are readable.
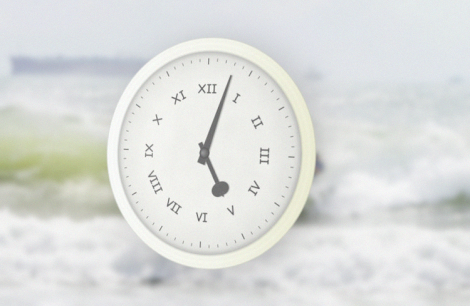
**5:03**
